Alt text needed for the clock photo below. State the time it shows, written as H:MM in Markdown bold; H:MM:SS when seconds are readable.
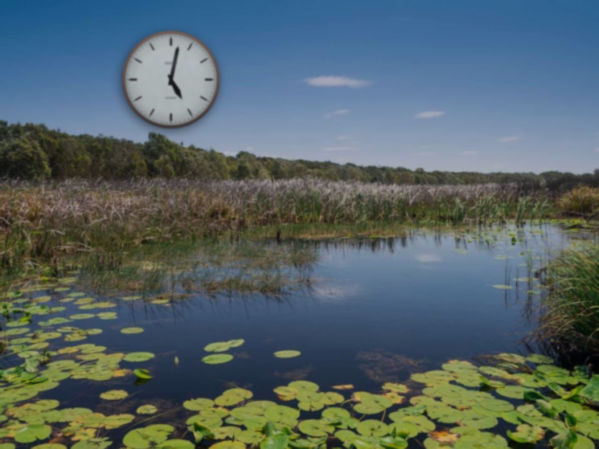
**5:02**
